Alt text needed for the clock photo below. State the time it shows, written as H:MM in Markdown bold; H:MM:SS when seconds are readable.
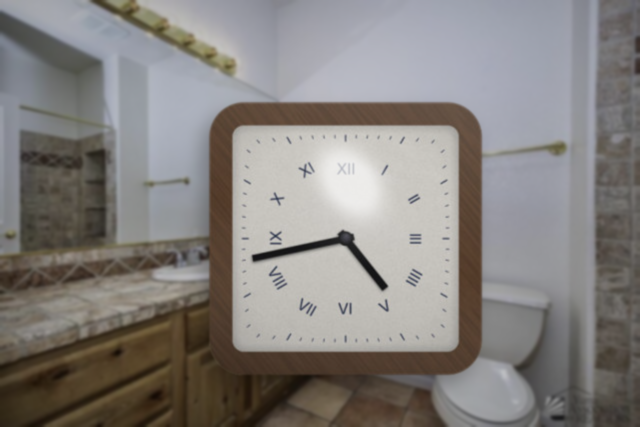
**4:43**
